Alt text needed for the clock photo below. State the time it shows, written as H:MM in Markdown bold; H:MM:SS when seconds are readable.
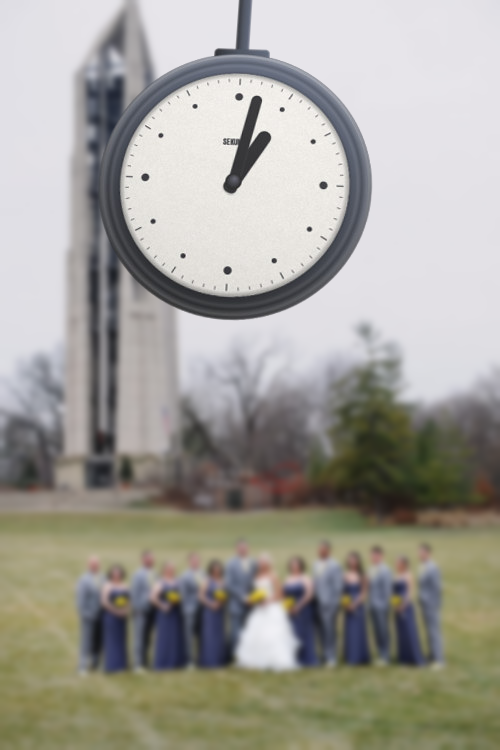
**1:02**
